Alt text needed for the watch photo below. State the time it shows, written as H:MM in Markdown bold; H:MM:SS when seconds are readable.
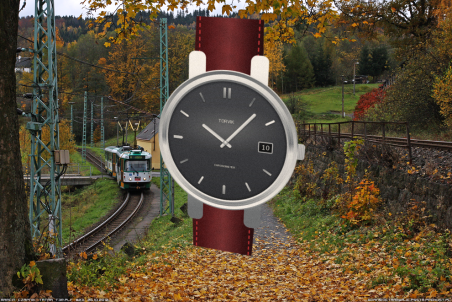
**10:07**
